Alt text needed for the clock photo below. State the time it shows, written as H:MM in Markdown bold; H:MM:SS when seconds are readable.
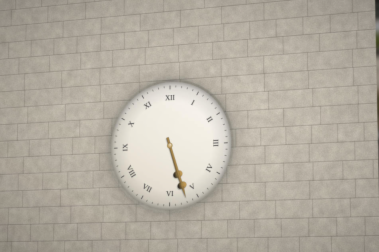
**5:27**
